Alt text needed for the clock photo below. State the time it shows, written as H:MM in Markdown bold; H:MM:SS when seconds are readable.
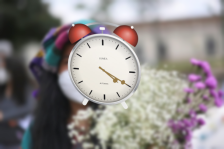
**4:20**
